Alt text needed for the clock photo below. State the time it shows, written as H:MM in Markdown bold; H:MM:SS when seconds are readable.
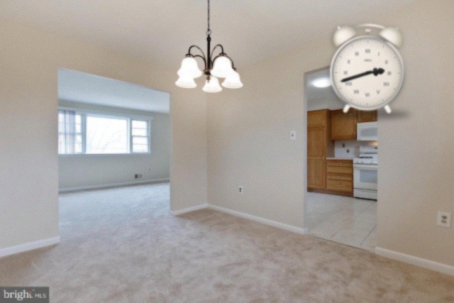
**2:42**
